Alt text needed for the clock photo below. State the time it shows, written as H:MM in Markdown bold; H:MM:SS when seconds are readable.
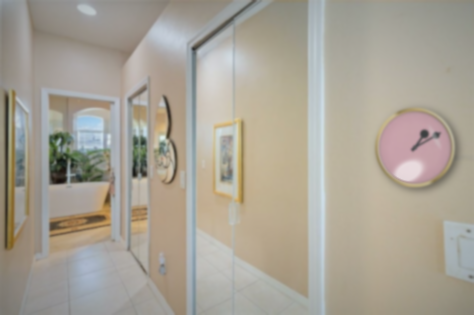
**1:10**
